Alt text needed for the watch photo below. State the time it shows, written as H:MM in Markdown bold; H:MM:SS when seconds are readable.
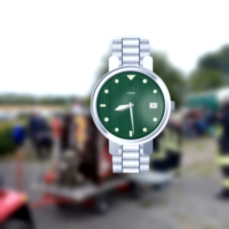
**8:29**
